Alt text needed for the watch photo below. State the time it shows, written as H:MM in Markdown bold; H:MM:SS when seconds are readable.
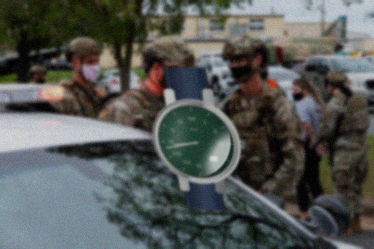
**8:43**
